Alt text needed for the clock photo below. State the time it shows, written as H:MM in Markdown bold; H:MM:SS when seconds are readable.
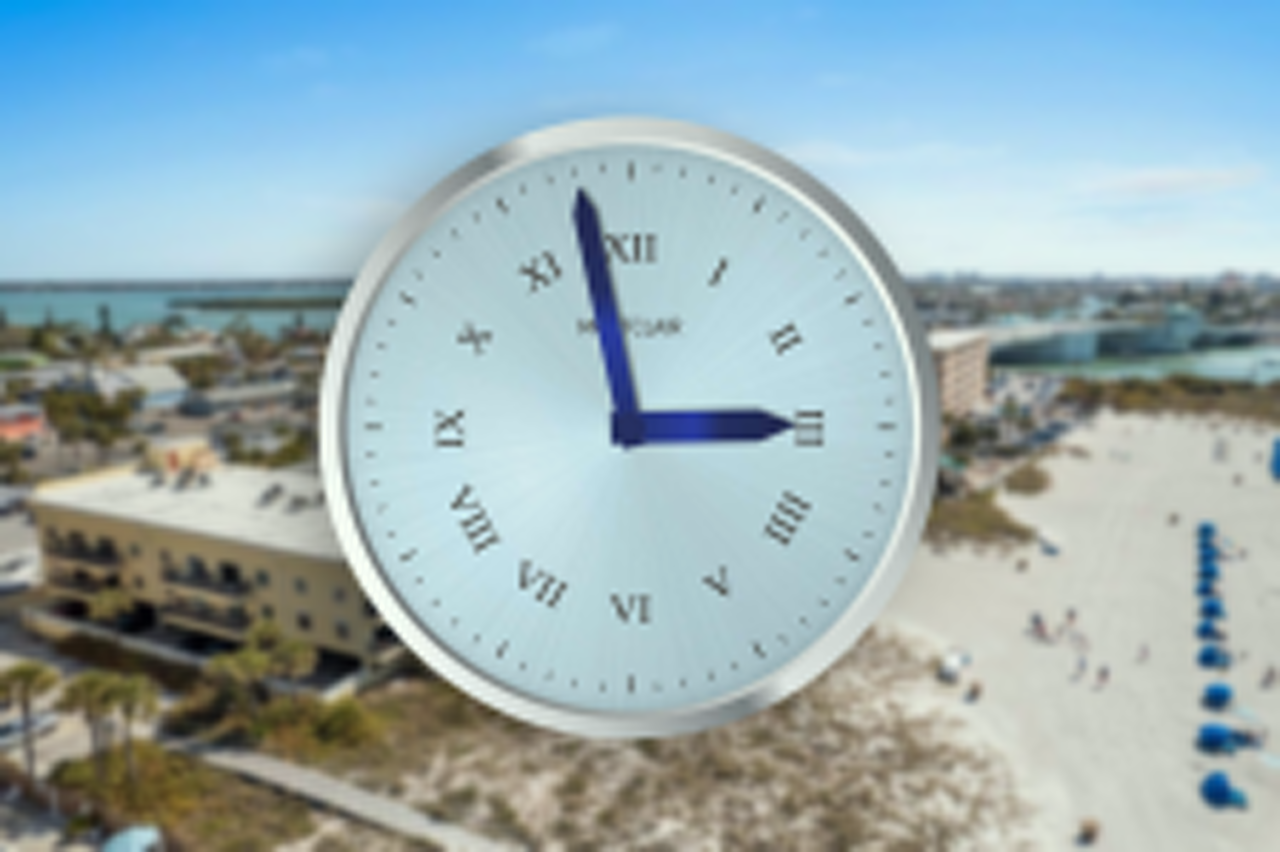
**2:58**
